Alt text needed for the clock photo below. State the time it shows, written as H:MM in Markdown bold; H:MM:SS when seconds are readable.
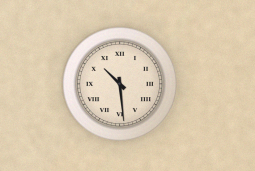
**10:29**
